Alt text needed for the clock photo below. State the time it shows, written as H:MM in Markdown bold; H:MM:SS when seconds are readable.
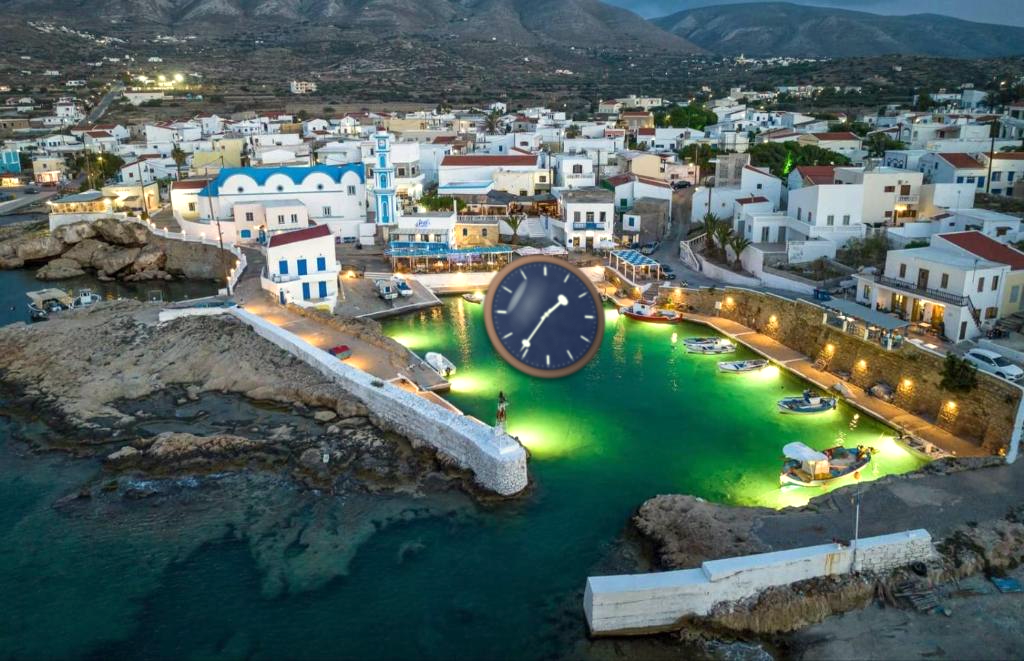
**1:36**
